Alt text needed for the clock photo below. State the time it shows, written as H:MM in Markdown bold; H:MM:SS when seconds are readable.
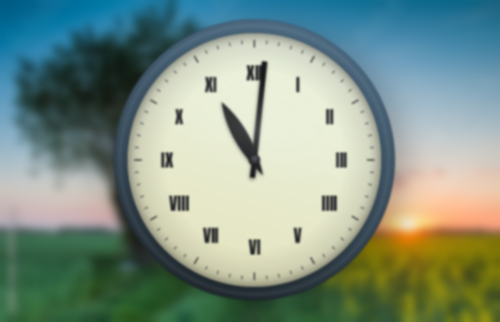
**11:01**
